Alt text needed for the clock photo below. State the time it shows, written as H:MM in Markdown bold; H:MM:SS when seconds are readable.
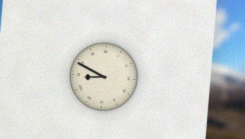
**8:49**
